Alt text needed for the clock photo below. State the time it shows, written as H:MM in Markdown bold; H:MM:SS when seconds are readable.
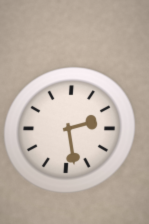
**2:28**
